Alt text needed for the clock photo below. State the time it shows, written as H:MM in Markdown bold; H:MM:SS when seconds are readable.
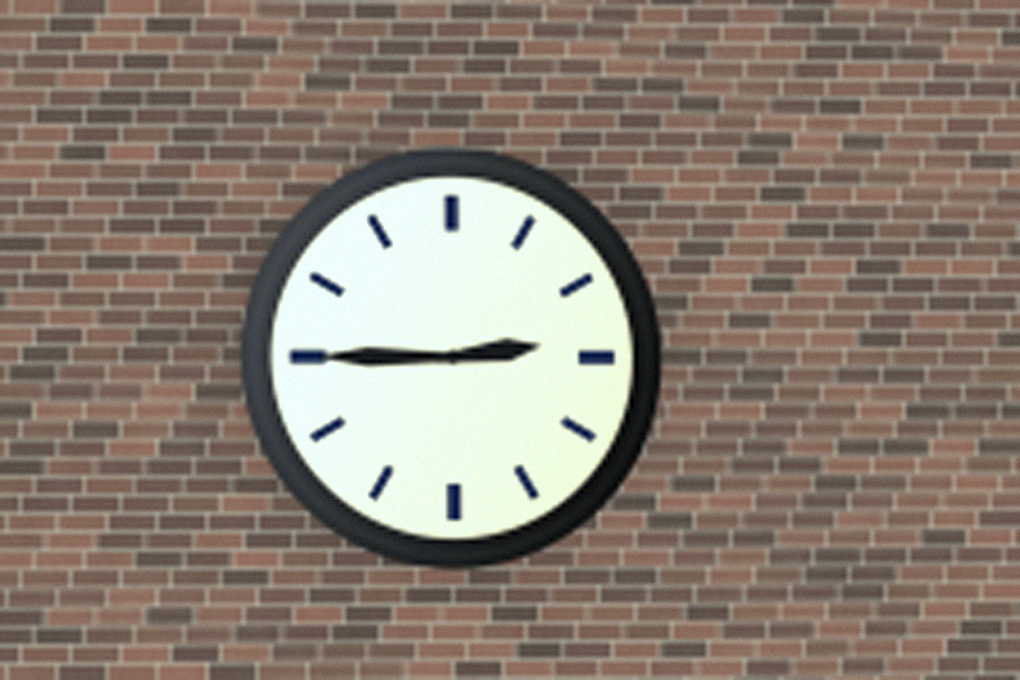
**2:45**
